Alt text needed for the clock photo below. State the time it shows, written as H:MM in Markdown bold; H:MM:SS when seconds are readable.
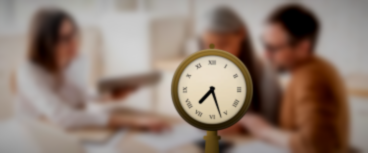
**7:27**
